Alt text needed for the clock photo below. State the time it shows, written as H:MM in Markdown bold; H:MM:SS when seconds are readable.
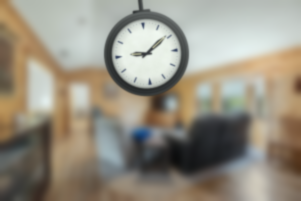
**9:09**
